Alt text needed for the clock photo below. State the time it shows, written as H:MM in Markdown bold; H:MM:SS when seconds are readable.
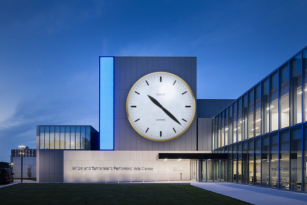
**10:22**
